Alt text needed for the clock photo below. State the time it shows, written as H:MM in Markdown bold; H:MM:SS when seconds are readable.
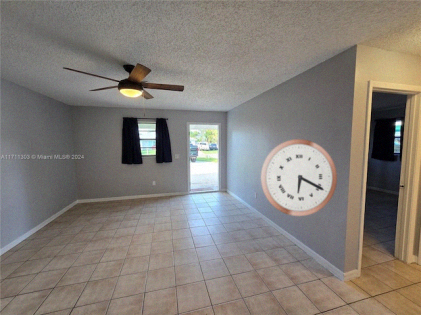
**6:20**
